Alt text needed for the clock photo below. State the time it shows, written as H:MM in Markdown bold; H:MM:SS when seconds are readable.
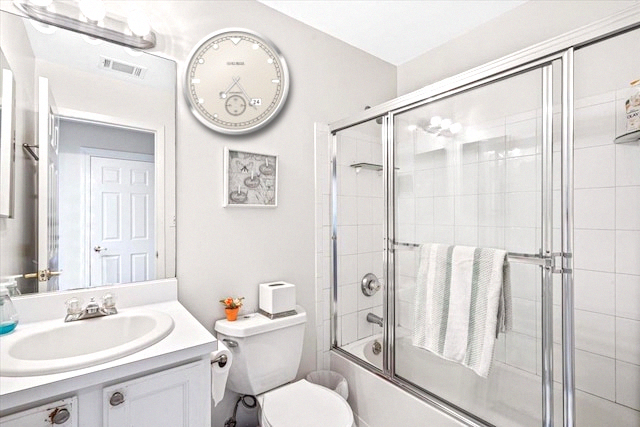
**7:24**
